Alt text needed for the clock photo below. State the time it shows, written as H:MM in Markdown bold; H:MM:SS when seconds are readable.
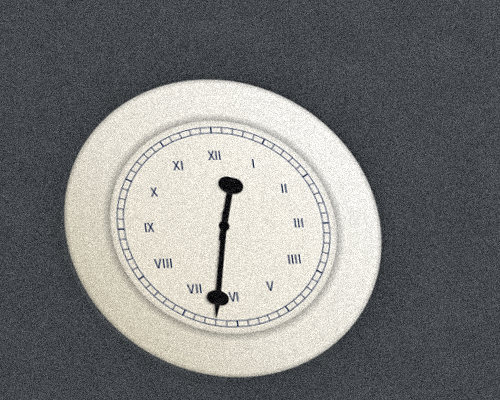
**12:32**
